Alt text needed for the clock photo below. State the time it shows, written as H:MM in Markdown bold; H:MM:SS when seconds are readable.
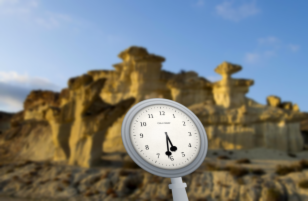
**5:31**
